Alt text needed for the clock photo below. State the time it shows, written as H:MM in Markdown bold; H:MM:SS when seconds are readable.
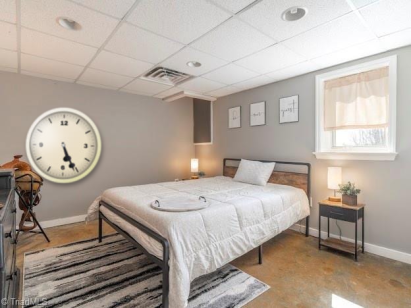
**5:26**
